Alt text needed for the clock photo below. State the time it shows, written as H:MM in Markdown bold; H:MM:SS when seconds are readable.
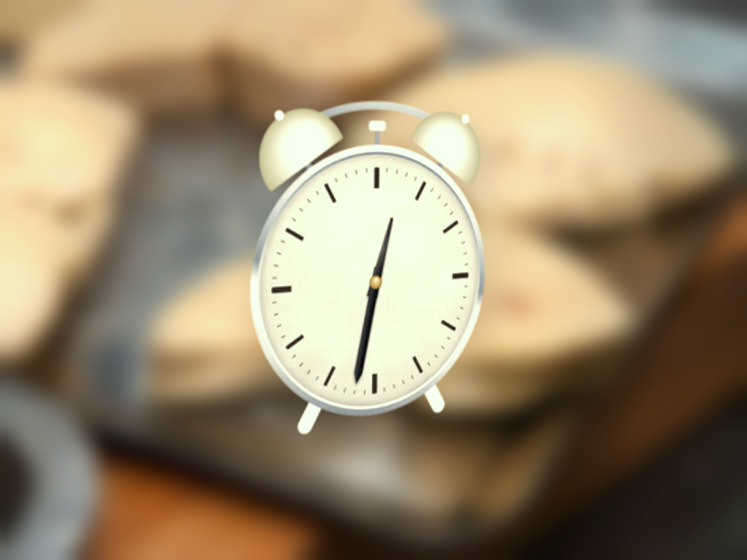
**12:32**
